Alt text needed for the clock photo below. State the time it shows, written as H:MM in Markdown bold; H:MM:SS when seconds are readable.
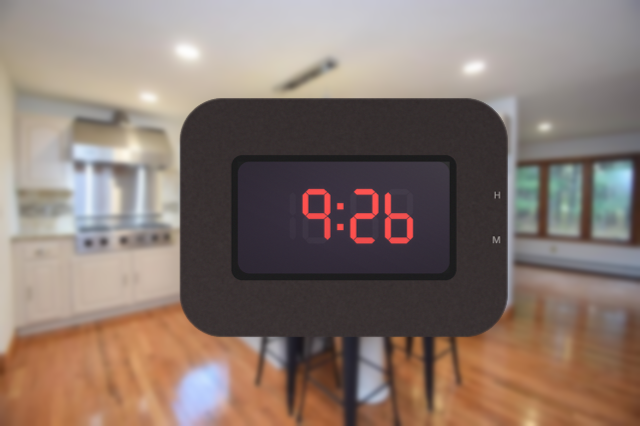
**9:26**
